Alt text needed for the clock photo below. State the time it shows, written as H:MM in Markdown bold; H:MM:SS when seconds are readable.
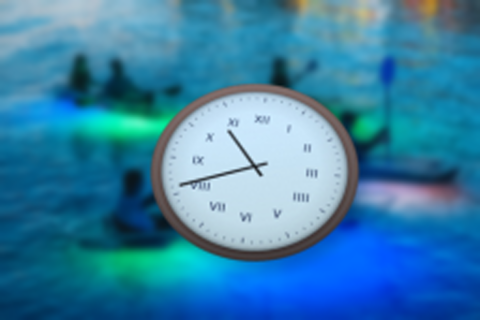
**10:41**
